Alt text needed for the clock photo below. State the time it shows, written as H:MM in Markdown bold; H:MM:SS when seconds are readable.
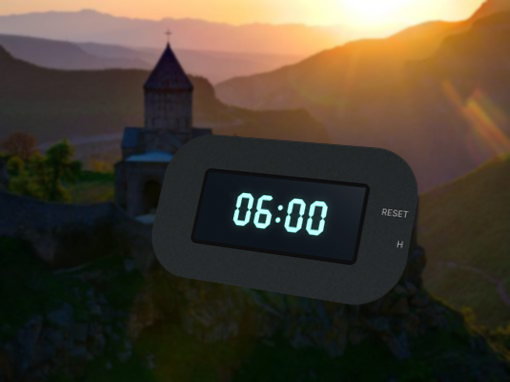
**6:00**
